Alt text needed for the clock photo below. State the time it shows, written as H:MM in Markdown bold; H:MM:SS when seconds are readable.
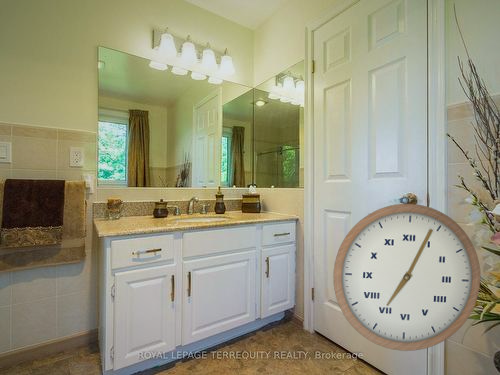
**7:04**
